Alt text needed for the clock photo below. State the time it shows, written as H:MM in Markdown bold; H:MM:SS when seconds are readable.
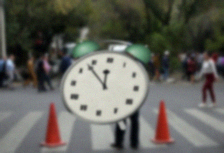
**11:53**
